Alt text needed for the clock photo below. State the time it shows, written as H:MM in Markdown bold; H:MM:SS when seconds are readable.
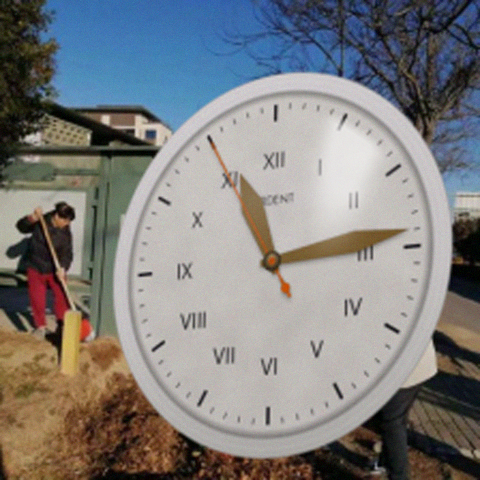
**11:13:55**
